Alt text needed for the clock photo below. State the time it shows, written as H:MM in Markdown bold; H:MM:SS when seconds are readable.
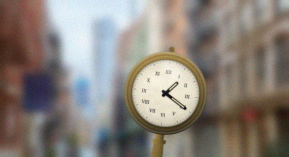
**1:20**
